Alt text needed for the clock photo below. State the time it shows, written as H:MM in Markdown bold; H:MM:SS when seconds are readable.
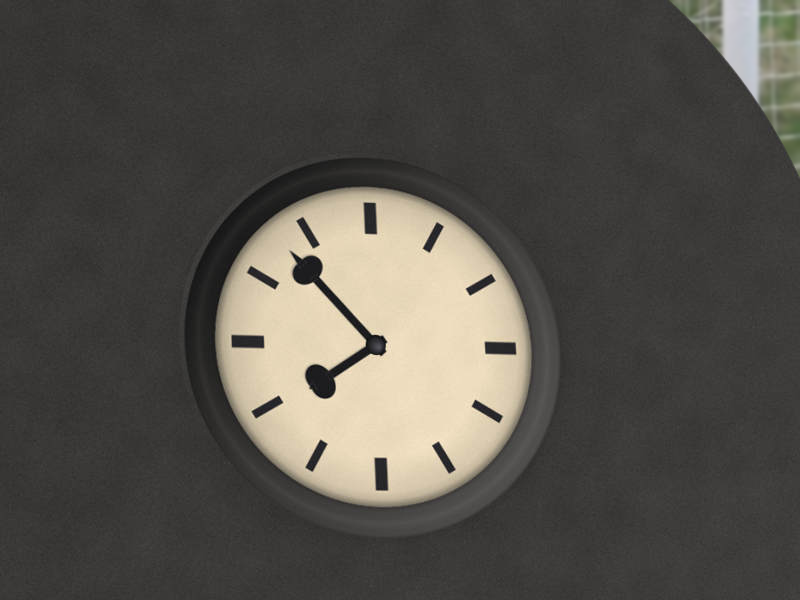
**7:53**
